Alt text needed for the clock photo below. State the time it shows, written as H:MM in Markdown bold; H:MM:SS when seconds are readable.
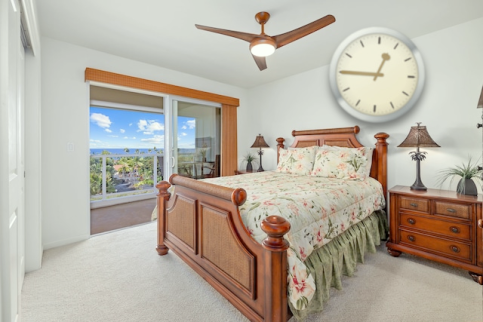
**12:45**
